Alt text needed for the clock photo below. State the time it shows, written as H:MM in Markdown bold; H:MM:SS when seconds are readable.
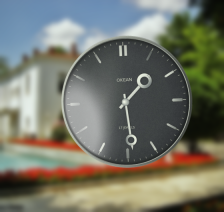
**1:29**
